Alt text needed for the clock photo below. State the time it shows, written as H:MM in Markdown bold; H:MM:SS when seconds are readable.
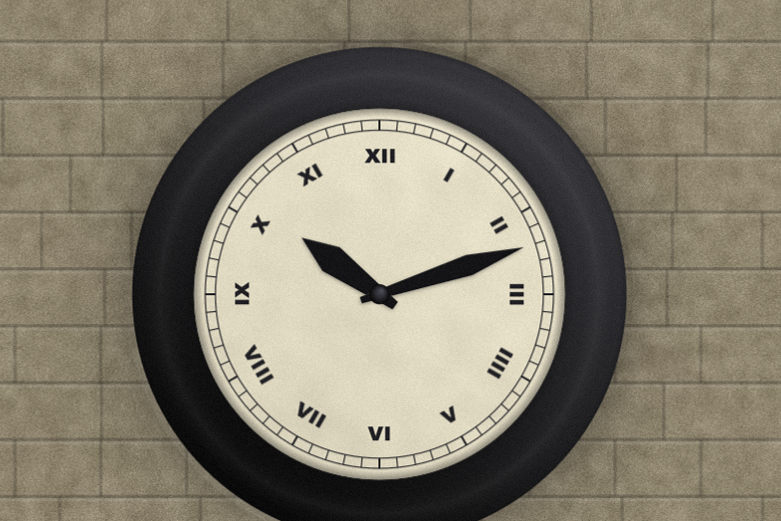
**10:12**
